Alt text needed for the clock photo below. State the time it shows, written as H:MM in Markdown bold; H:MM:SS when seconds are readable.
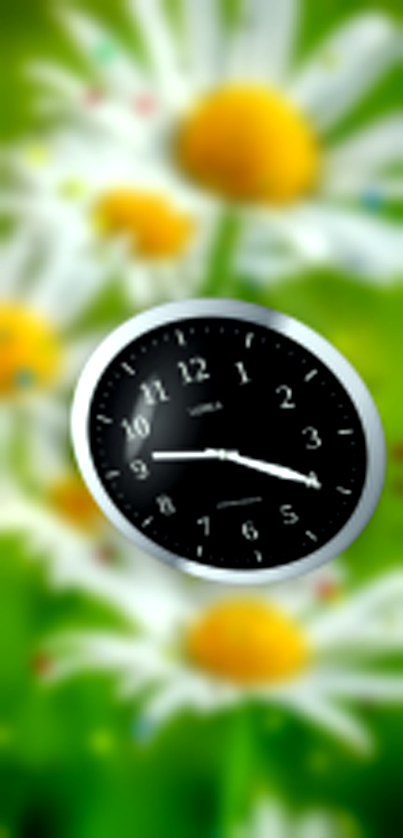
**9:20**
